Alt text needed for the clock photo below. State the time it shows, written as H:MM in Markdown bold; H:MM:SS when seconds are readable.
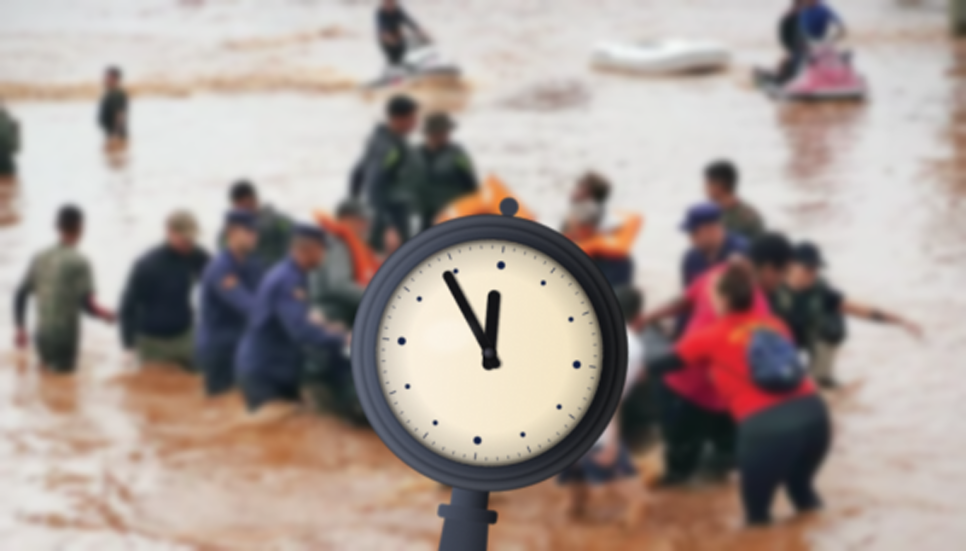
**11:54**
